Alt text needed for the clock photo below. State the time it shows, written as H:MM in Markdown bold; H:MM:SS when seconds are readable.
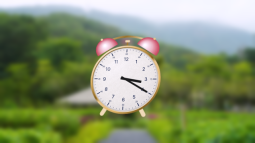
**3:20**
